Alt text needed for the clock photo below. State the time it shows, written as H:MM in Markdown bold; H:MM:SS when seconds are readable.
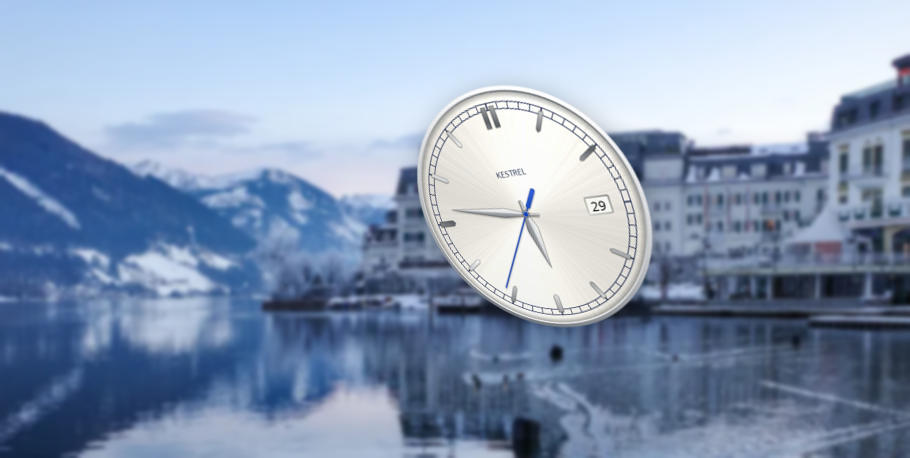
**5:46:36**
